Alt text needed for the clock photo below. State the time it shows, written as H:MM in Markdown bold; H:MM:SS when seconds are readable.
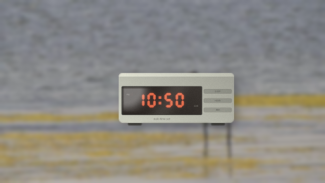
**10:50**
